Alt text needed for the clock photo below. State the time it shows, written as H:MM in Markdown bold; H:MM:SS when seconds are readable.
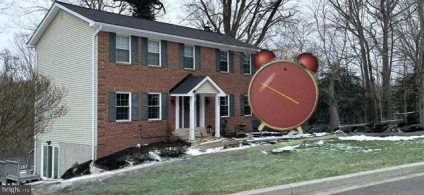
**3:49**
